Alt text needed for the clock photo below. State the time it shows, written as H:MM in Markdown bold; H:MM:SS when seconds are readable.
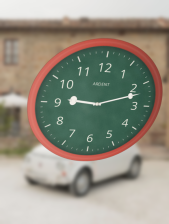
**9:12**
